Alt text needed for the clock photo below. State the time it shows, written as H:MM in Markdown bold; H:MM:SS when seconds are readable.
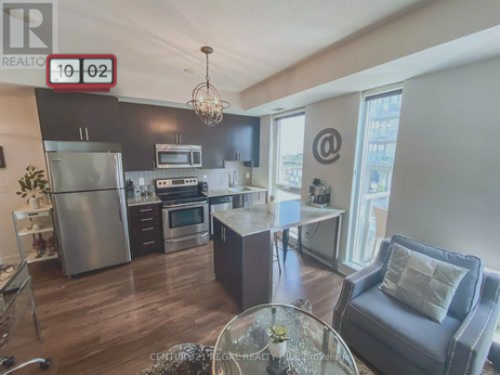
**10:02**
